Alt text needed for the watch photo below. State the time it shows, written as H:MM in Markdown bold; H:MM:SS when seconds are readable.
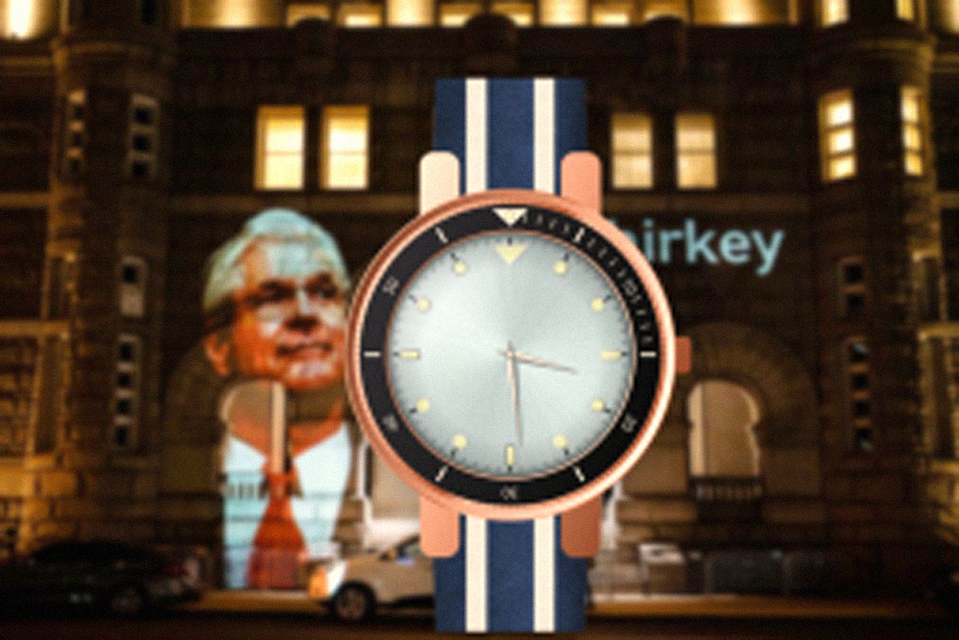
**3:29**
